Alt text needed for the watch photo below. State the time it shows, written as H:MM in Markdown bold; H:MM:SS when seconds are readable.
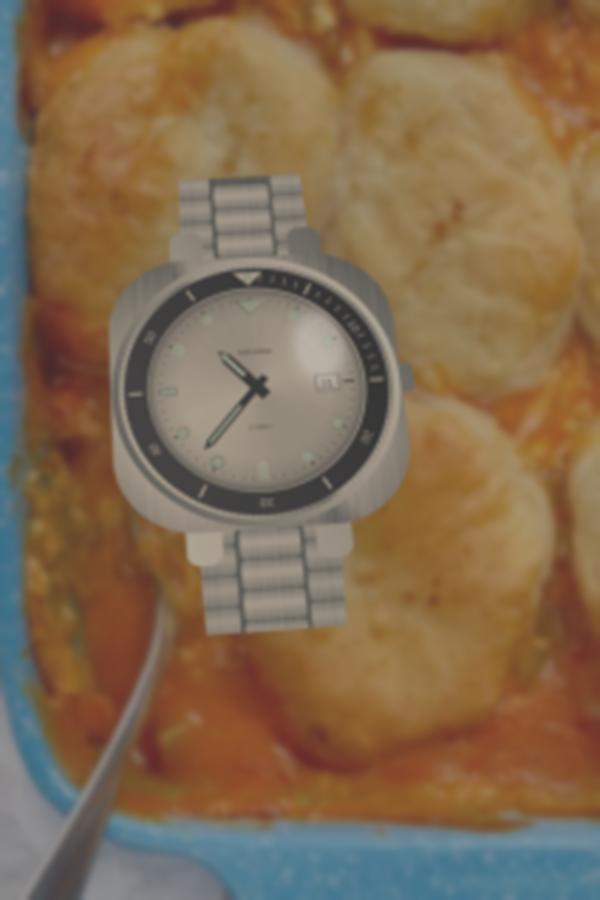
**10:37**
